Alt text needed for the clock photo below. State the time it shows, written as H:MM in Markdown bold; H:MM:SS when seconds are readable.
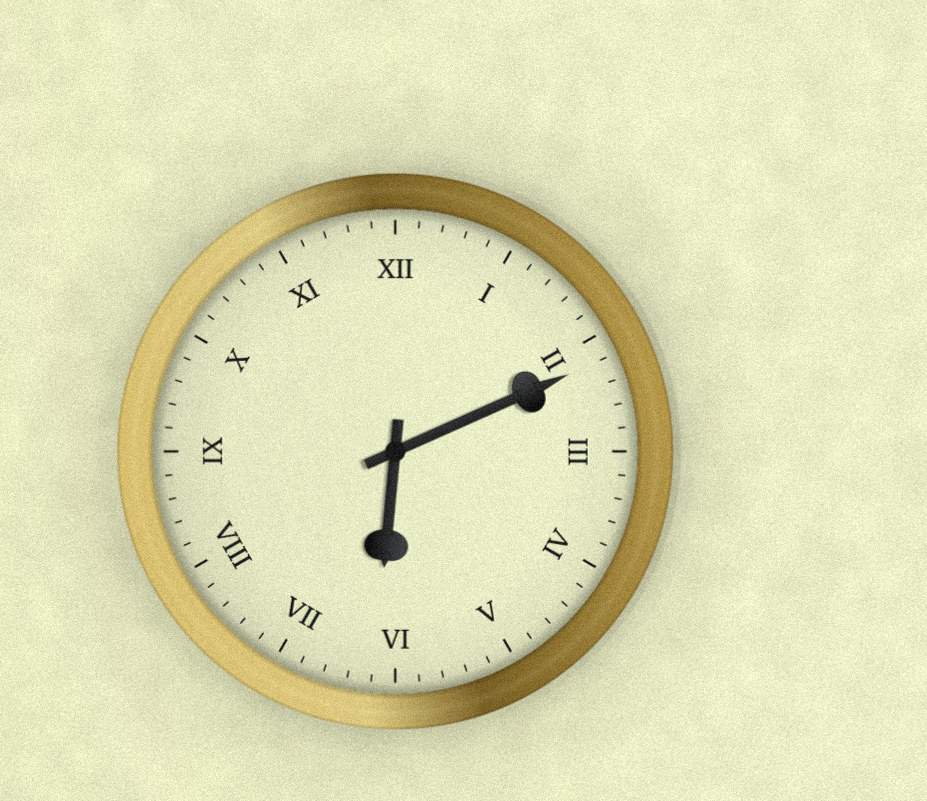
**6:11**
